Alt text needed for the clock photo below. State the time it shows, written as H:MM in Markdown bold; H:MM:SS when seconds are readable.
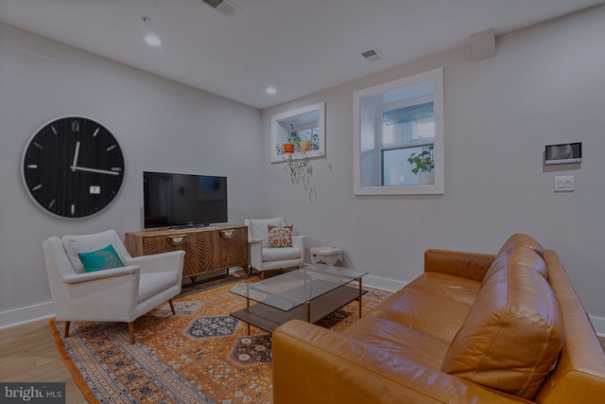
**12:16**
